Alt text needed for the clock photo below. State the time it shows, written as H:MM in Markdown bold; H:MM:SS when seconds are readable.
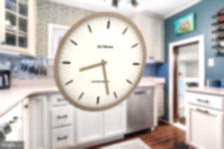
**8:27**
